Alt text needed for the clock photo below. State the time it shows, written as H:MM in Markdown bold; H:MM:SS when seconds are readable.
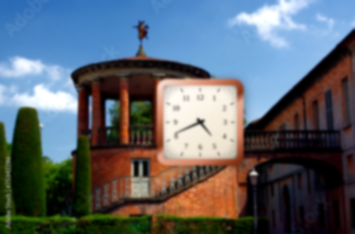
**4:41**
